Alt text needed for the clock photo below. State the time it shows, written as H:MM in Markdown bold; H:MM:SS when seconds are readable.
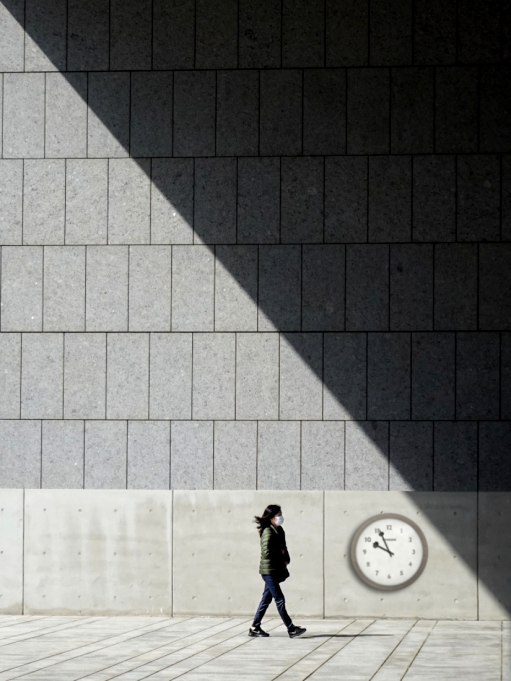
**9:56**
